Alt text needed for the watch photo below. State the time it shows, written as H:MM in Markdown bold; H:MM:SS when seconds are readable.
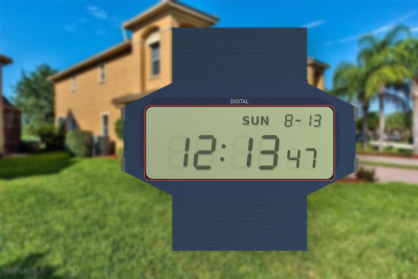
**12:13:47**
